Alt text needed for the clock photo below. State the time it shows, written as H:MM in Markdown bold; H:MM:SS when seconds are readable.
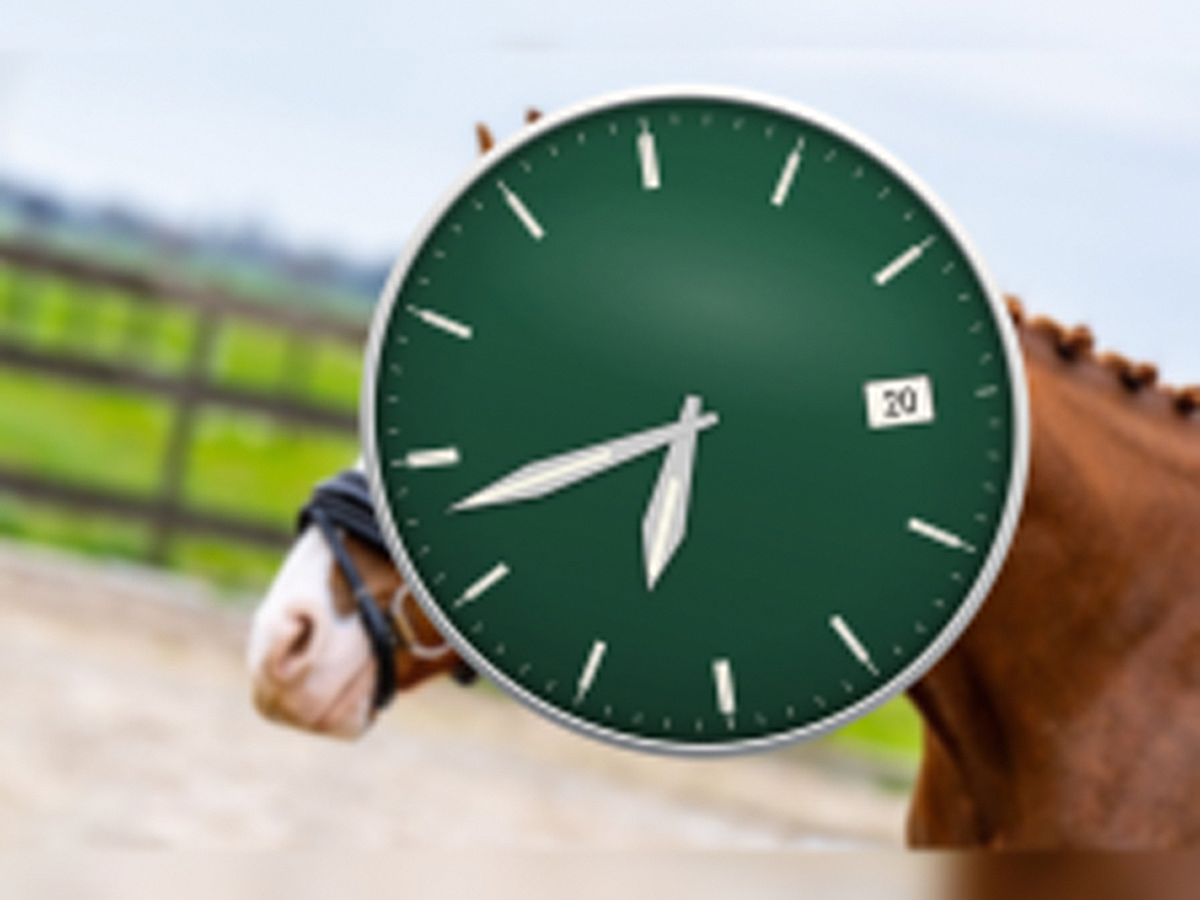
**6:43**
